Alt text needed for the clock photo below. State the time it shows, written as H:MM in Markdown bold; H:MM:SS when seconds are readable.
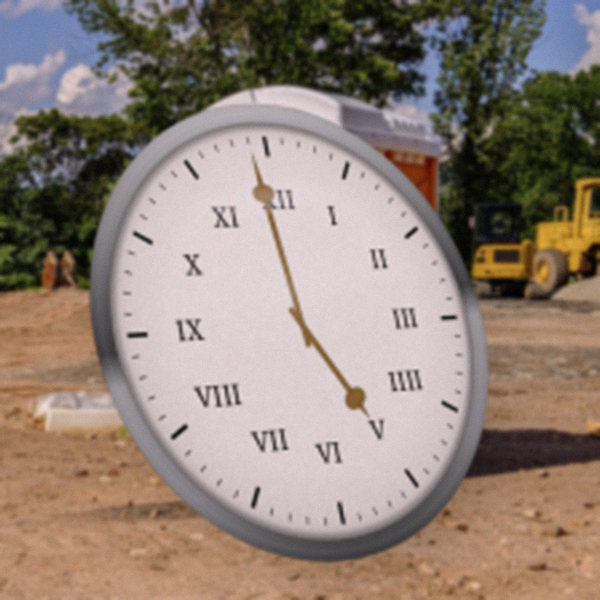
**4:59**
